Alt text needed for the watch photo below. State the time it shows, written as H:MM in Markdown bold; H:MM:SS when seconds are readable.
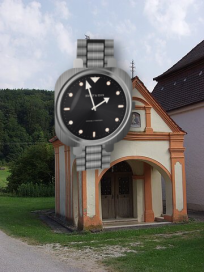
**1:57**
